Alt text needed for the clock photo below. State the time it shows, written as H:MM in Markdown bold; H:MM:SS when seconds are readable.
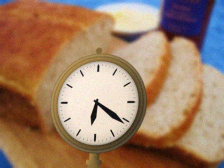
**6:21**
